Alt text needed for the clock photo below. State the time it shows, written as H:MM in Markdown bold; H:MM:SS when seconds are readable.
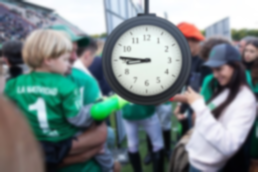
**8:46**
